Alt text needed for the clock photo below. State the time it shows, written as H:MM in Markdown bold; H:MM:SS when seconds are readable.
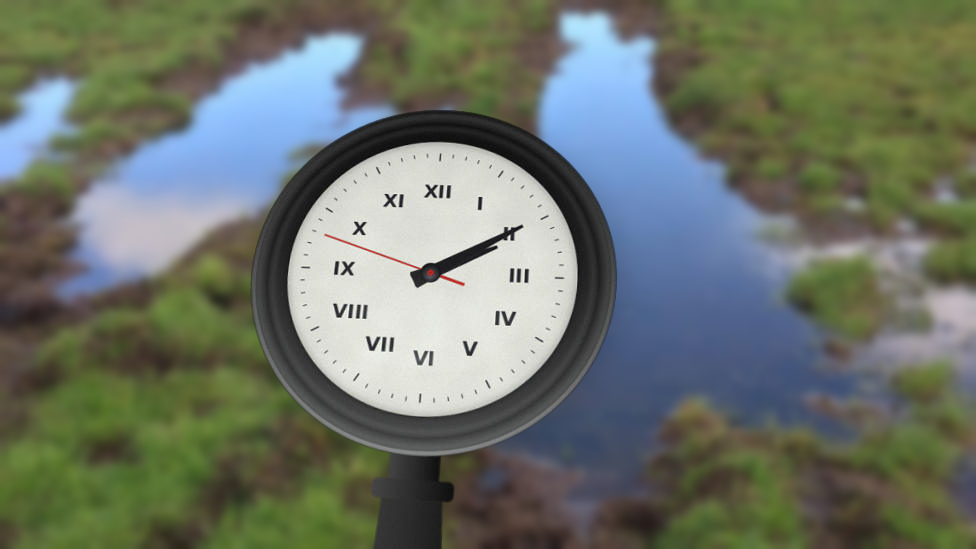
**2:09:48**
